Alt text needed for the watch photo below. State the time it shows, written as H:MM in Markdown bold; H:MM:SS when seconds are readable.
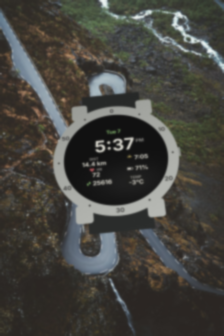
**5:37**
